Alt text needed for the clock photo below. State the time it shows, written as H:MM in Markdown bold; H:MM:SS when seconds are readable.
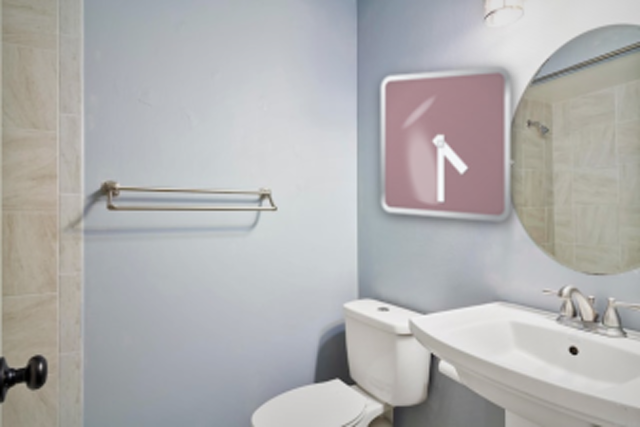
**4:30**
